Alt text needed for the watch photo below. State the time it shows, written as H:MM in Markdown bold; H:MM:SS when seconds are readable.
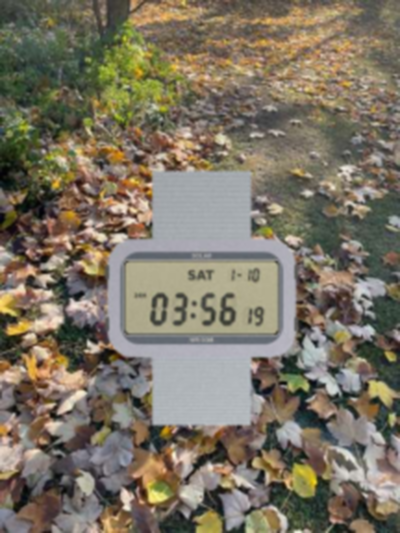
**3:56:19**
